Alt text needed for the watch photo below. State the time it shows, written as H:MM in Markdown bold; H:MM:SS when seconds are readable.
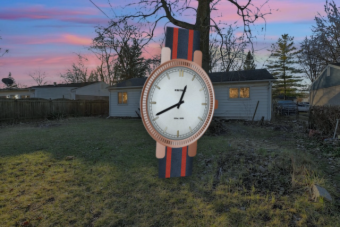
**12:41**
